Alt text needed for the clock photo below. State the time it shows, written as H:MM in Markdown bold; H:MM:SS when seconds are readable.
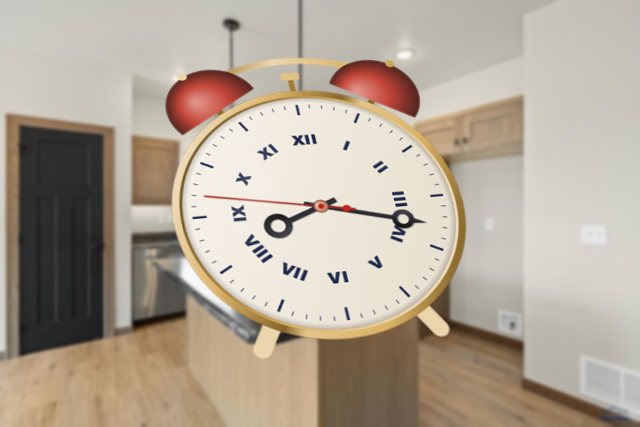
**8:17:47**
